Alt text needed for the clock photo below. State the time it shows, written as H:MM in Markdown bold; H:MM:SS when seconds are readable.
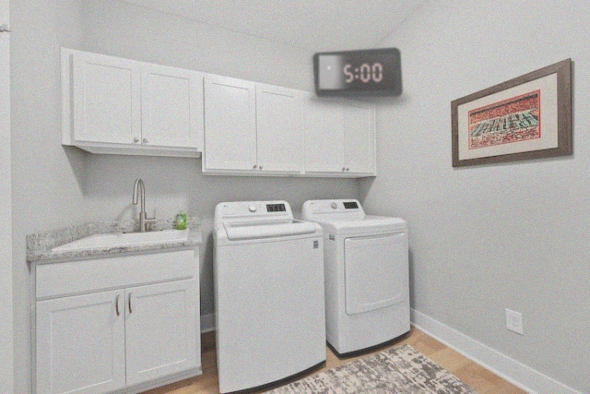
**5:00**
